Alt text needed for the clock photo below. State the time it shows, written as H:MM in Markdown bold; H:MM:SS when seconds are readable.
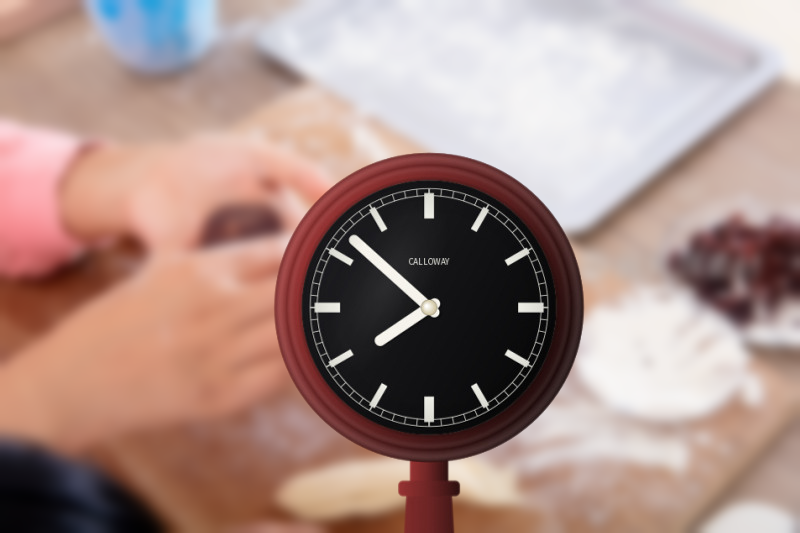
**7:52**
